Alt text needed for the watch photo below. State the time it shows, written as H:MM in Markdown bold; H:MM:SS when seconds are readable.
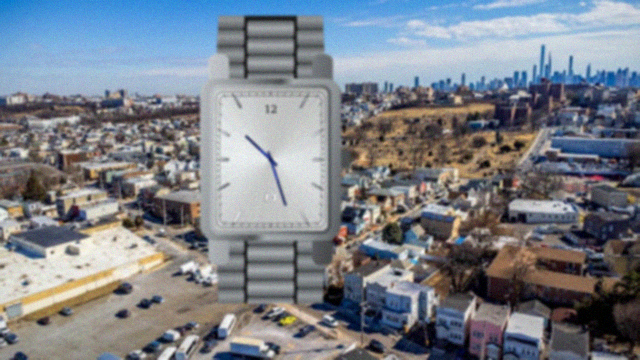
**10:27**
